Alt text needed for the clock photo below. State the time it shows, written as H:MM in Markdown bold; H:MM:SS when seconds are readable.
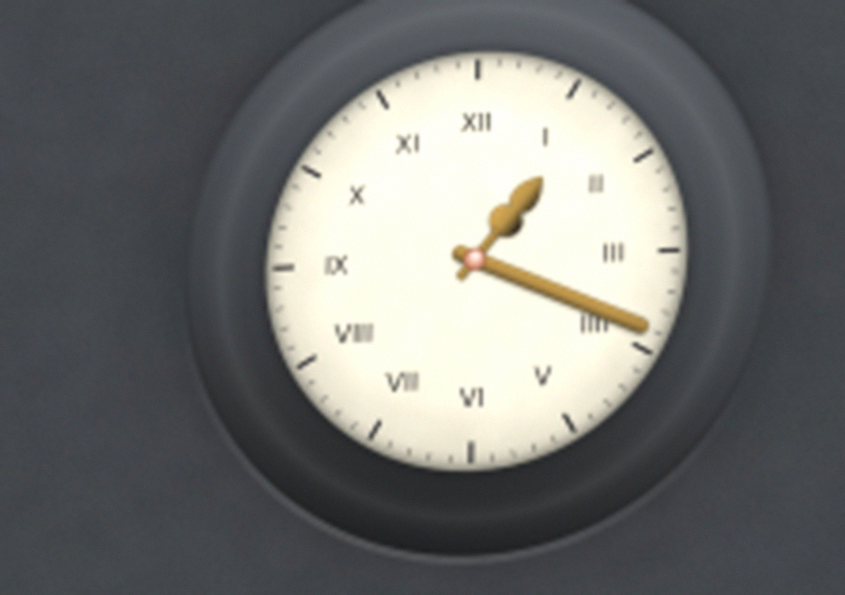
**1:19**
